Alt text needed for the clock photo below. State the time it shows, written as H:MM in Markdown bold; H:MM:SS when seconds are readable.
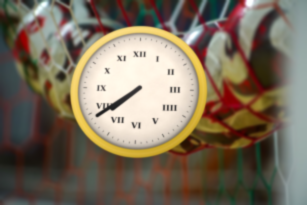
**7:39**
